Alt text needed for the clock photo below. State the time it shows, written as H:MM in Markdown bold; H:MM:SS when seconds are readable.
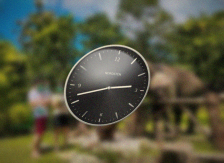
**2:42**
